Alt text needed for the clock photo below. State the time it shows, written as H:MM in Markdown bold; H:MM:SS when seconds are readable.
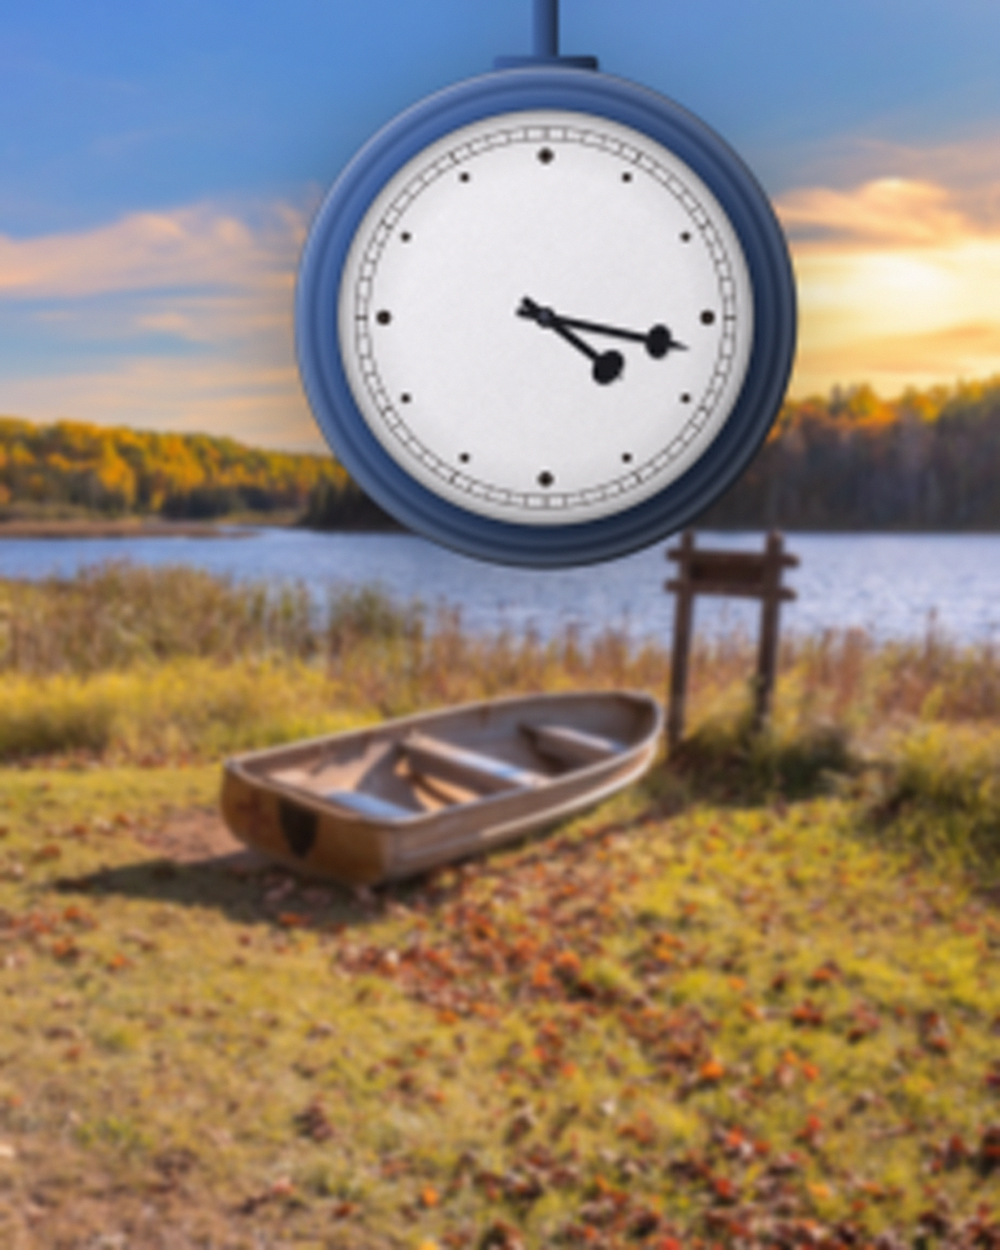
**4:17**
